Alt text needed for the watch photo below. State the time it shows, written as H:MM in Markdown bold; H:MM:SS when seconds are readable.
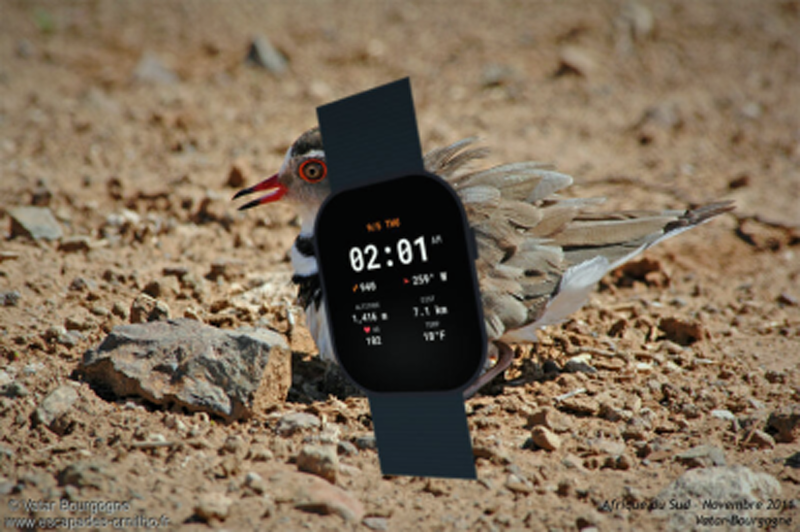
**2:01**
